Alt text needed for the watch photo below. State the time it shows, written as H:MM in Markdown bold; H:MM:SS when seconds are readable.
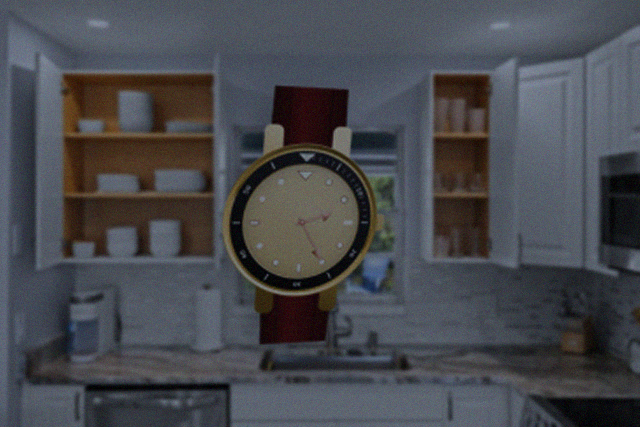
**2:25**
